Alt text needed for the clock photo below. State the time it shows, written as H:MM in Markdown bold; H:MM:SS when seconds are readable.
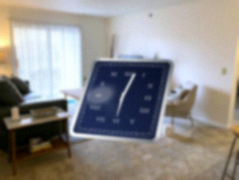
**6:02**
